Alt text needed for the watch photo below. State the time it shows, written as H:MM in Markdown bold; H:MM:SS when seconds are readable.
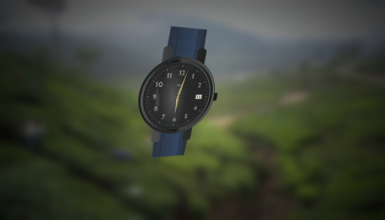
**6:02**
